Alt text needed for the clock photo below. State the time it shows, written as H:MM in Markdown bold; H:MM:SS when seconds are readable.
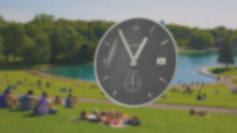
**12:55**
